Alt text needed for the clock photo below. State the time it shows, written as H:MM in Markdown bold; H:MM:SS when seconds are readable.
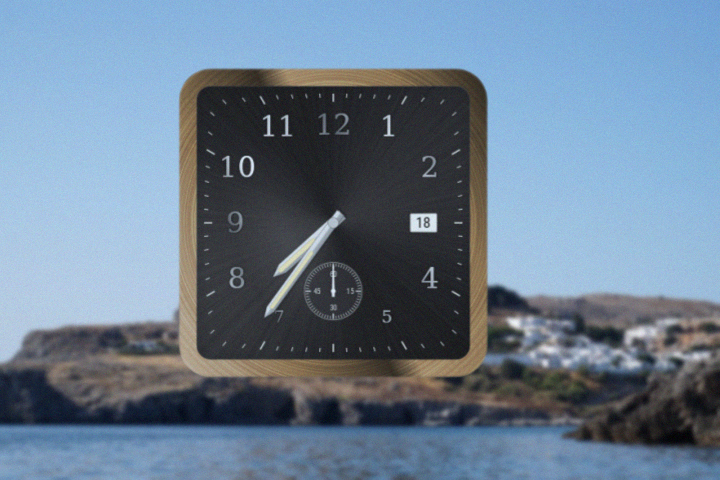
**7:36**
